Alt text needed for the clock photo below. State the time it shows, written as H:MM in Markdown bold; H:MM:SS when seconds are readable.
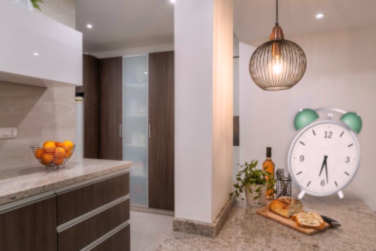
**6:28**
